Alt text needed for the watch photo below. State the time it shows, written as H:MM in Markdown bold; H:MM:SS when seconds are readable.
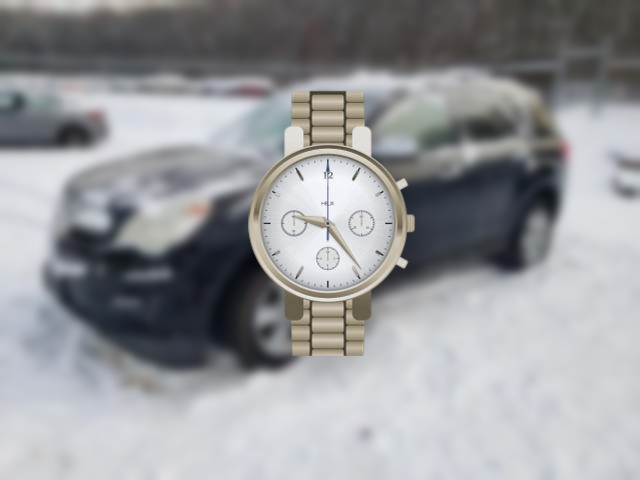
**9:24**
